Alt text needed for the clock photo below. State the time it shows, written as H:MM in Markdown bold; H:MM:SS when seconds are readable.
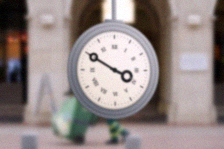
**3:50**
